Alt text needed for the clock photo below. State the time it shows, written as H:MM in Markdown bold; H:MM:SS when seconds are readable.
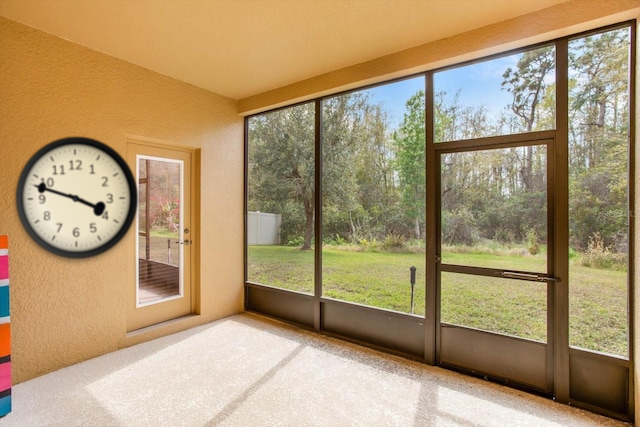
**3:48**
